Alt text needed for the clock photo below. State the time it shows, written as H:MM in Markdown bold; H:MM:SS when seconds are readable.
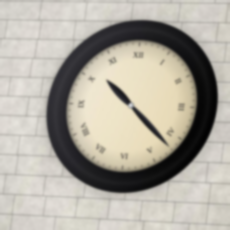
**10:22**
